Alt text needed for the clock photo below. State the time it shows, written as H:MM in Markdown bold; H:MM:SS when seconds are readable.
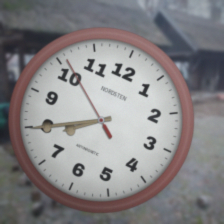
**7:39:51**
